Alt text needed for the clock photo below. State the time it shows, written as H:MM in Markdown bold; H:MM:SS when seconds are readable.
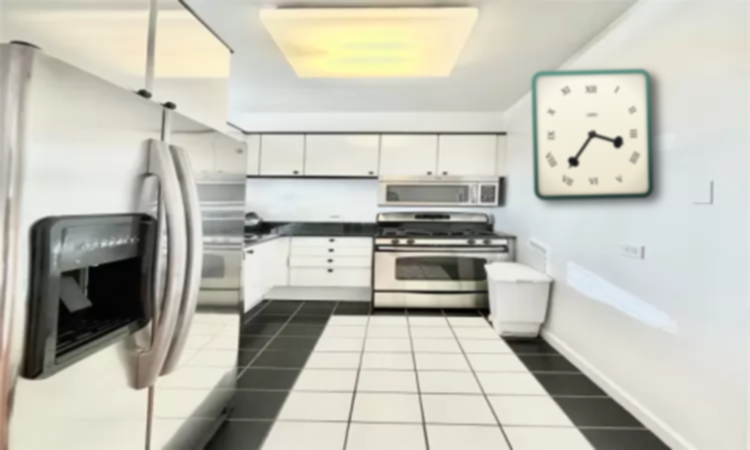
**3:36**
